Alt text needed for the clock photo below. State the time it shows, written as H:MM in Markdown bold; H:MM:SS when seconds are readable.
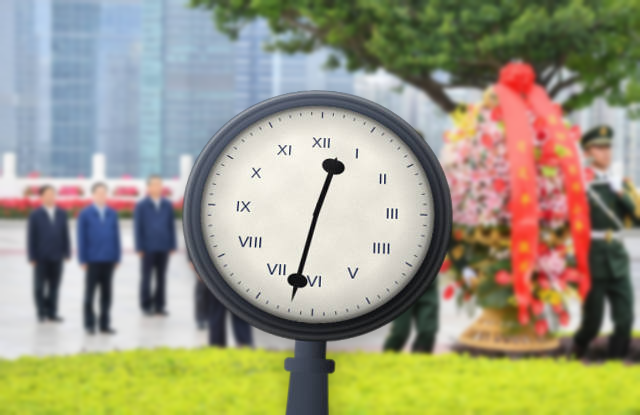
**12:32**
